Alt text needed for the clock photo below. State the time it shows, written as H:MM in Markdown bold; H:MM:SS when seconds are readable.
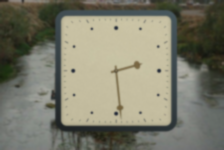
**2:29**
